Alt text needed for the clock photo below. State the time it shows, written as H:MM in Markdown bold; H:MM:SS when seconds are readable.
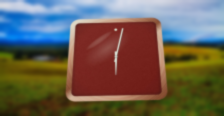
**6:02**
